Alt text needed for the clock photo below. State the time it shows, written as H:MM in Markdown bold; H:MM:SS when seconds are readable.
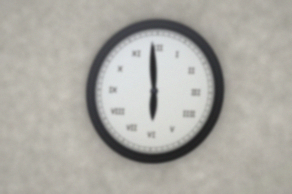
**5:59**
